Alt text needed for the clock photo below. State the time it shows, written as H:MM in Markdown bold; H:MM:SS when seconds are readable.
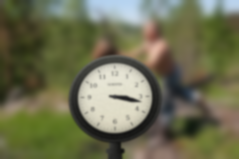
**3:17**
